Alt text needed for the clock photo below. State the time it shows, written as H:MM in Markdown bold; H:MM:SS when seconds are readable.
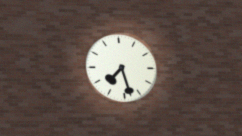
**7:28**
